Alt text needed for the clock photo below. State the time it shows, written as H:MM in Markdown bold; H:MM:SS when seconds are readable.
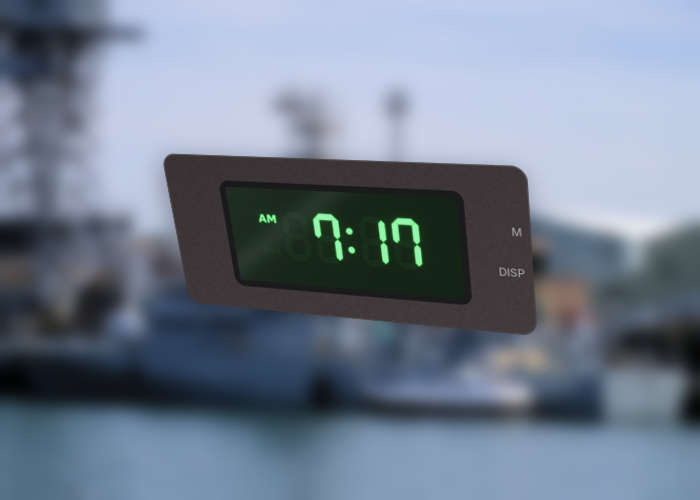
**7:17**
